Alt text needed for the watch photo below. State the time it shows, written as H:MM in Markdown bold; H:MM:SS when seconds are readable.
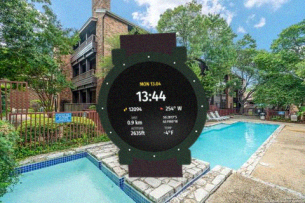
**13:44**
